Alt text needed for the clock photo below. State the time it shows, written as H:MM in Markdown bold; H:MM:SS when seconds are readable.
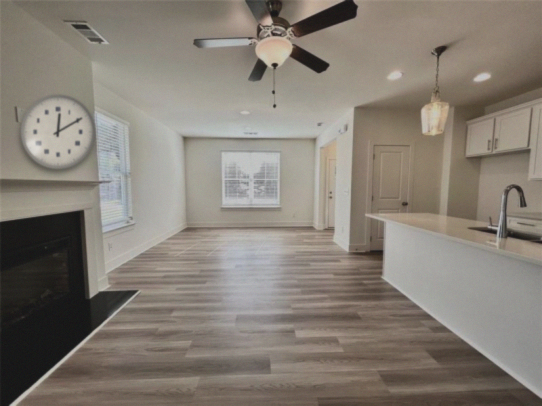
**12:10**
